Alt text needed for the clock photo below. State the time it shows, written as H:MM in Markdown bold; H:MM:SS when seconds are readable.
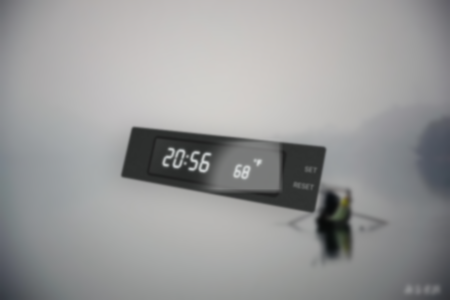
**20:56**
